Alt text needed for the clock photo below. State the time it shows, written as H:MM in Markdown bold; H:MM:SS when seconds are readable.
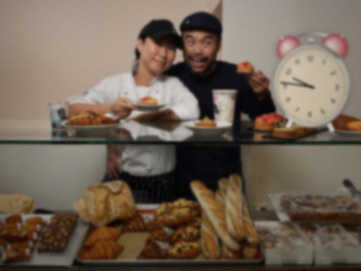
**9:46**
